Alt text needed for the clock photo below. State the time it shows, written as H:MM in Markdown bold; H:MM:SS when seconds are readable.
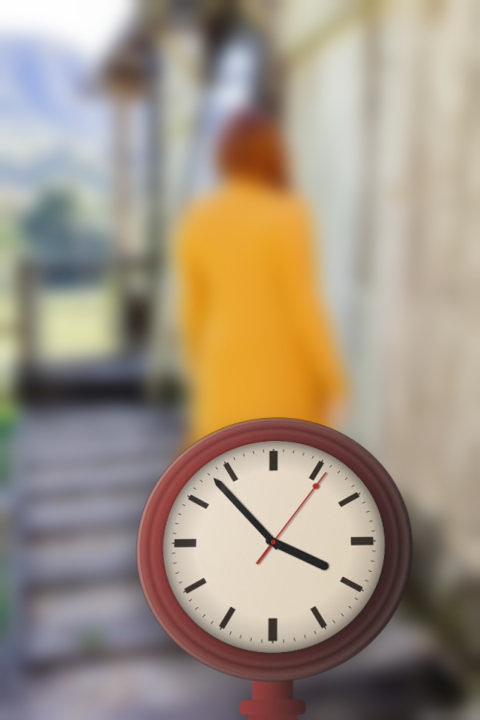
**3:53:06**
